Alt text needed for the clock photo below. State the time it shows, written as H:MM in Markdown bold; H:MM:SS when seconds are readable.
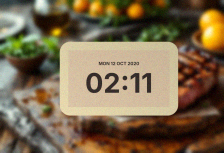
**2:11**
